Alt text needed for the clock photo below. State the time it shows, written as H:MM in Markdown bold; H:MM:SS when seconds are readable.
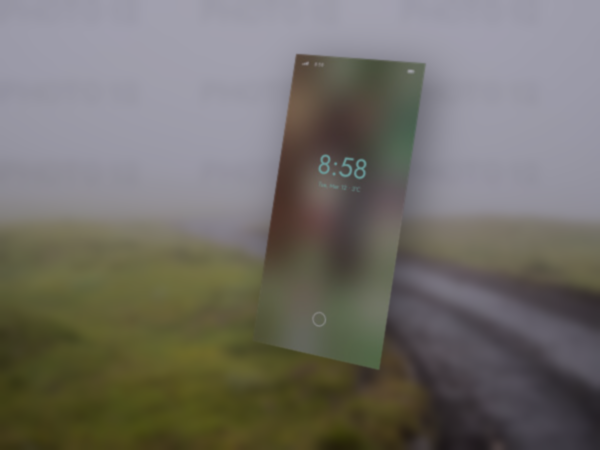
**8:58**
